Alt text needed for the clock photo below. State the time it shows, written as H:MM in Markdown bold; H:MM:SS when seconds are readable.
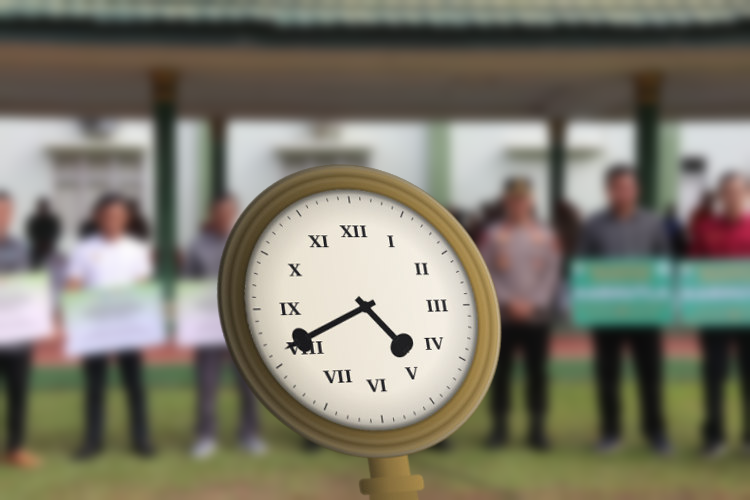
**4:41**
